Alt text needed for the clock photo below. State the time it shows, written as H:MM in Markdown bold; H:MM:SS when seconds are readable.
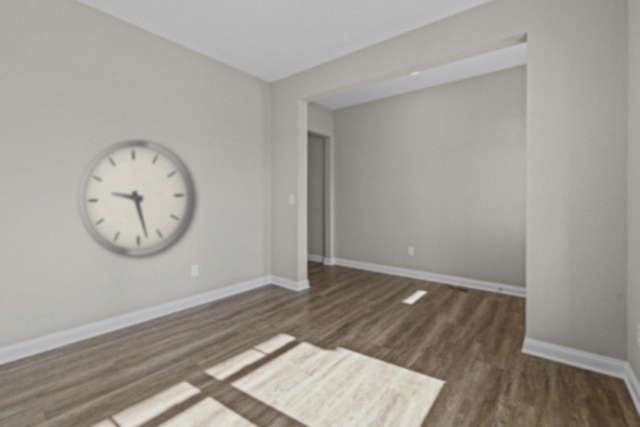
**9:28**
